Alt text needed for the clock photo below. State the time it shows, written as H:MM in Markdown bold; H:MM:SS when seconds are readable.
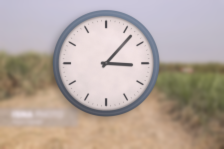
**3:07**
